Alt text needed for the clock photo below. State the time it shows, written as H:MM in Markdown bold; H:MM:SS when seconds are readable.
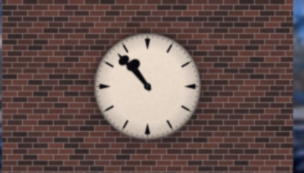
**10:53**
